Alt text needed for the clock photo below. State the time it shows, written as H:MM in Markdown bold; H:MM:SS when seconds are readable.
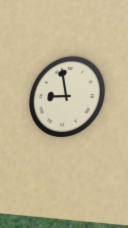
**8:57**
